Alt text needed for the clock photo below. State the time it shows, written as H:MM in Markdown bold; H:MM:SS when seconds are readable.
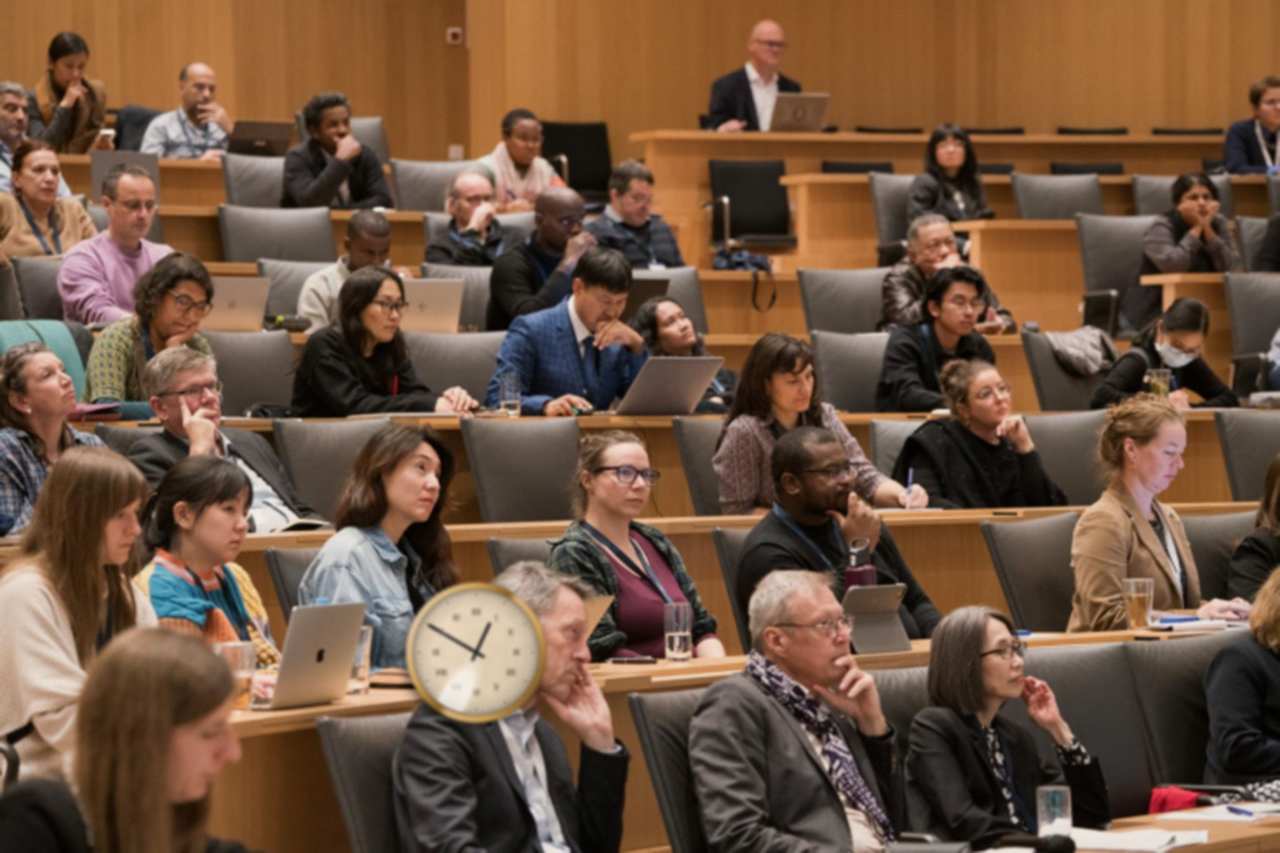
**12:50**
